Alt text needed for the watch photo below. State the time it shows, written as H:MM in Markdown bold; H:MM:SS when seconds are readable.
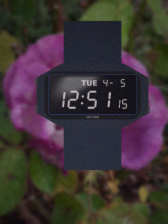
**12:51:15**
